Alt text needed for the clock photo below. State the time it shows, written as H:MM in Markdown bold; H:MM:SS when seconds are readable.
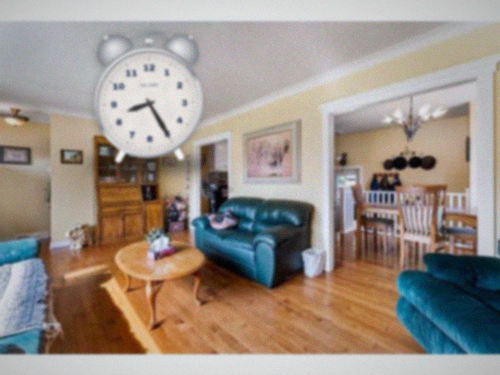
**8:25**
